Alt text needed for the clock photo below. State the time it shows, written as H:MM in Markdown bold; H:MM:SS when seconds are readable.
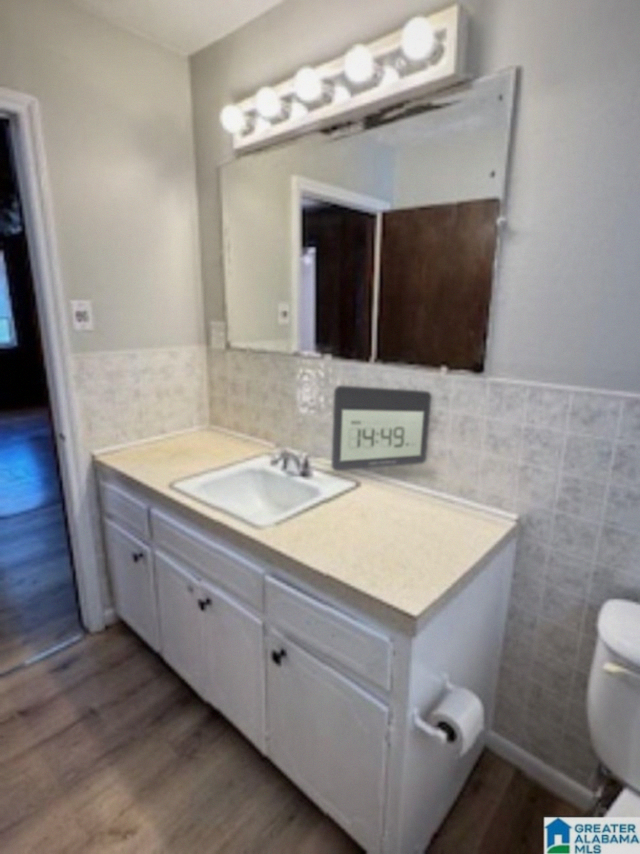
**14:49**
